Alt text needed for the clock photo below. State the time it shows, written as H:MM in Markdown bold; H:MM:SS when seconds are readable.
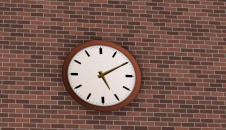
**5:10**
